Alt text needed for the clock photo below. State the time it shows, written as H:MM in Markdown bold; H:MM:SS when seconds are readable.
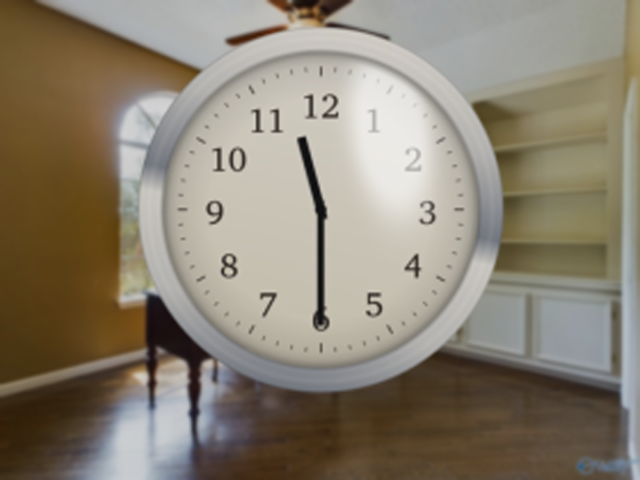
**11:30**
